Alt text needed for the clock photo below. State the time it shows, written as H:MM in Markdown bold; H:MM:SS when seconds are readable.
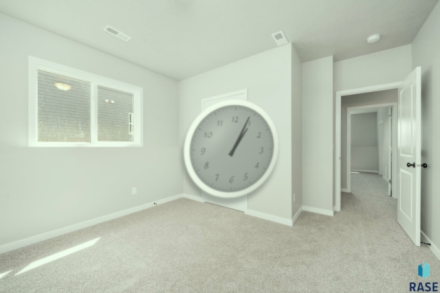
**1:04**
